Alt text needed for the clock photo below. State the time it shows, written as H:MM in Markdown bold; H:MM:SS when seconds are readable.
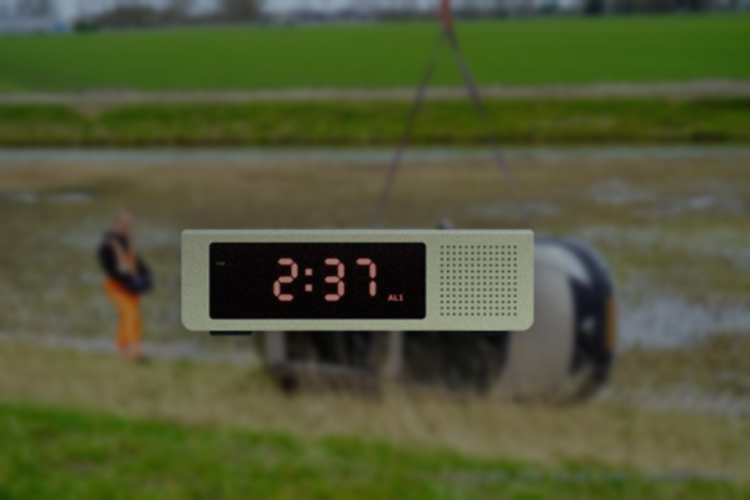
**2:37**
